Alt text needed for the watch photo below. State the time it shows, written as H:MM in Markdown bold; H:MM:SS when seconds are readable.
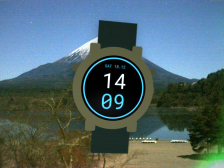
**14:09**
